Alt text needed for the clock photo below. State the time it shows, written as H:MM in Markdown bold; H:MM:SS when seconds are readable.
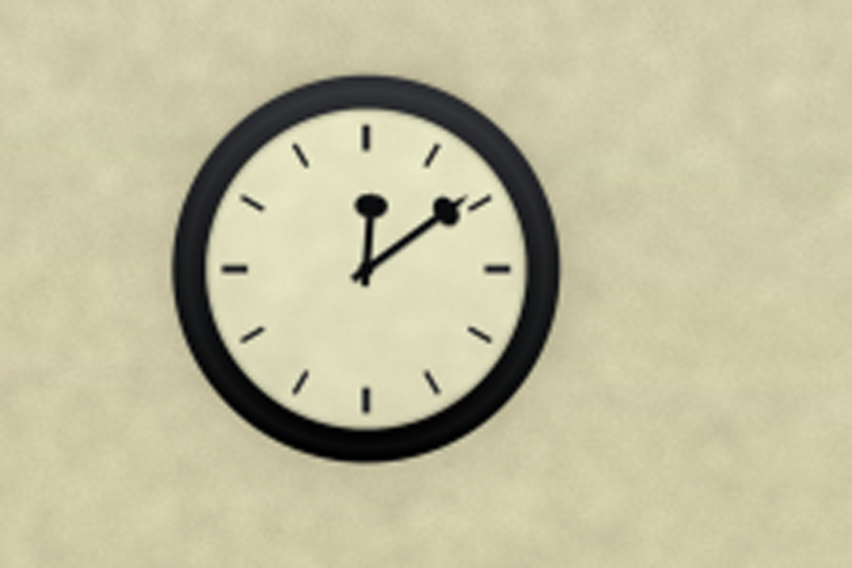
**12:09**
